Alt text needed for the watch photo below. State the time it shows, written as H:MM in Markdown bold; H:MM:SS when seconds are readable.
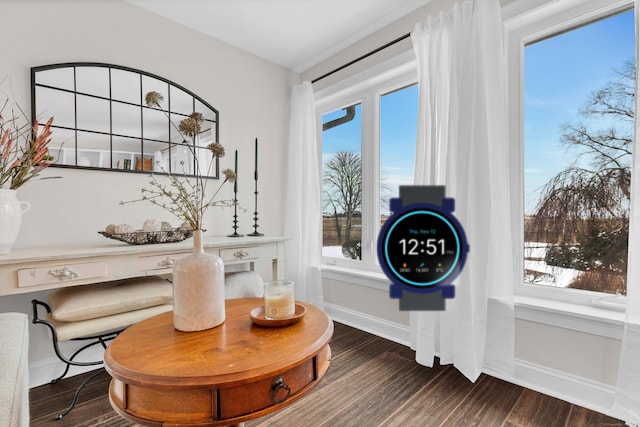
**12:51**
